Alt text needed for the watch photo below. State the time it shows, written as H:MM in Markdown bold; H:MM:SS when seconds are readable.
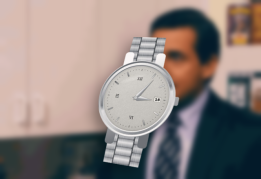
**3:06**
